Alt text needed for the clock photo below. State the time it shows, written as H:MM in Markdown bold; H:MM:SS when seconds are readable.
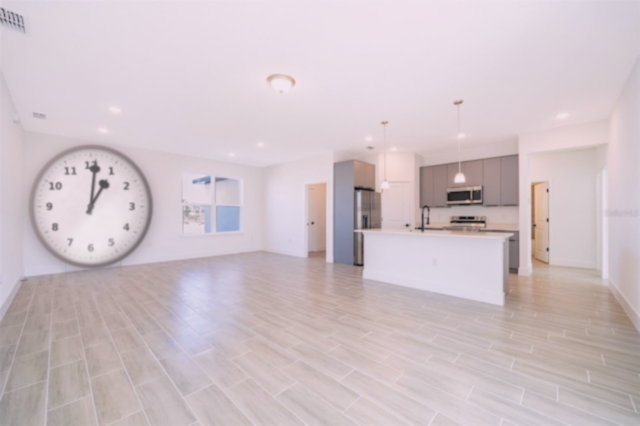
**1:01**
